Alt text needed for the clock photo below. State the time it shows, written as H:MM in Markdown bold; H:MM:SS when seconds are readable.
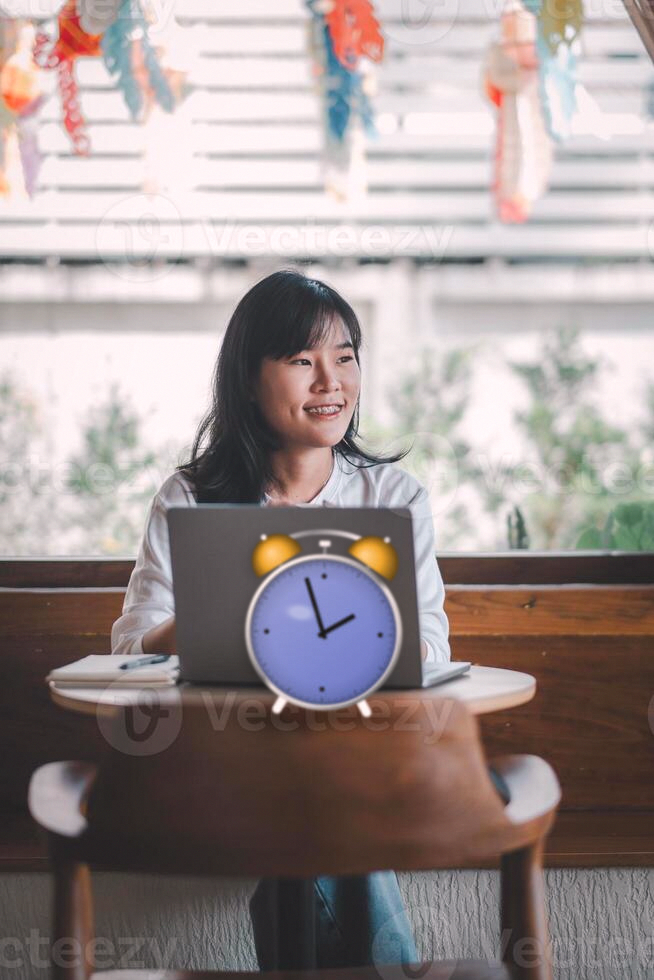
**1:57**
